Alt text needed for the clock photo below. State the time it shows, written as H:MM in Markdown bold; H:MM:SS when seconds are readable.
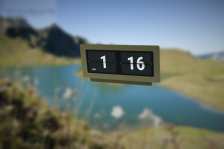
**1:16**
